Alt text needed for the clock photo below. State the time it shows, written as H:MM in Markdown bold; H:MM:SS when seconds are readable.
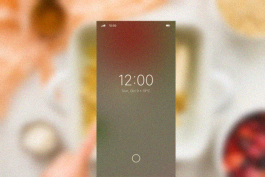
**12:00**
